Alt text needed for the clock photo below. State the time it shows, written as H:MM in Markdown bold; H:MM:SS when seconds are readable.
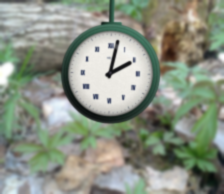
**2:02**
